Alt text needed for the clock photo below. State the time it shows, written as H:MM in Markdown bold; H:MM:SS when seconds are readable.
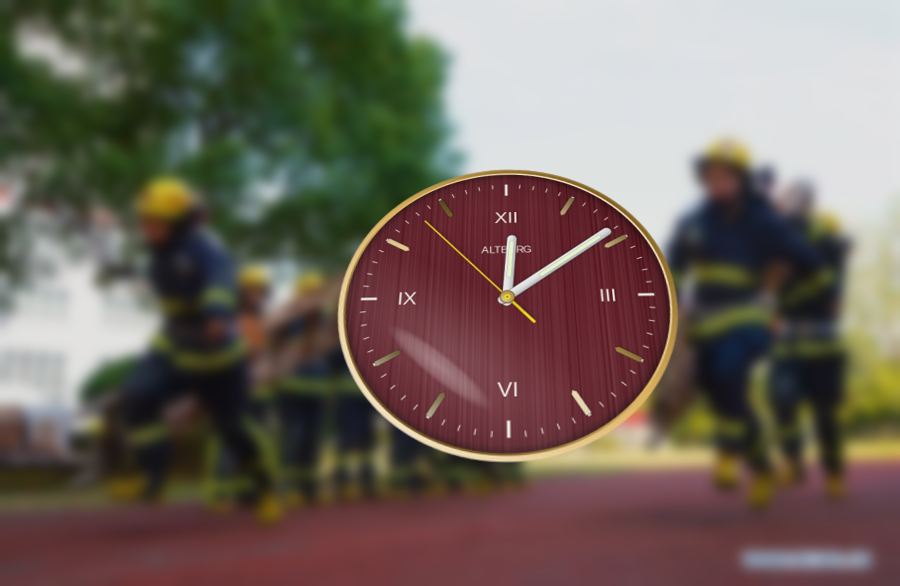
**12:08:53**
